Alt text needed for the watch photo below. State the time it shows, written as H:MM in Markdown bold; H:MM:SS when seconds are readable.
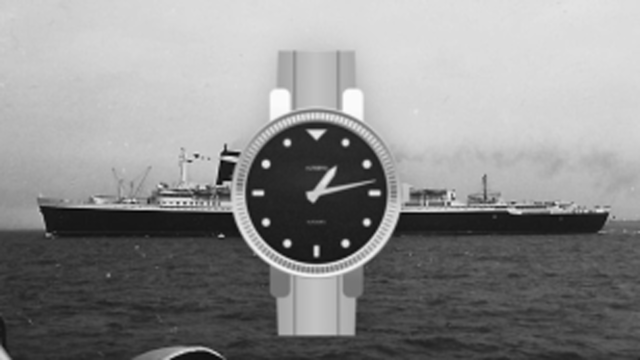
**1:13**
